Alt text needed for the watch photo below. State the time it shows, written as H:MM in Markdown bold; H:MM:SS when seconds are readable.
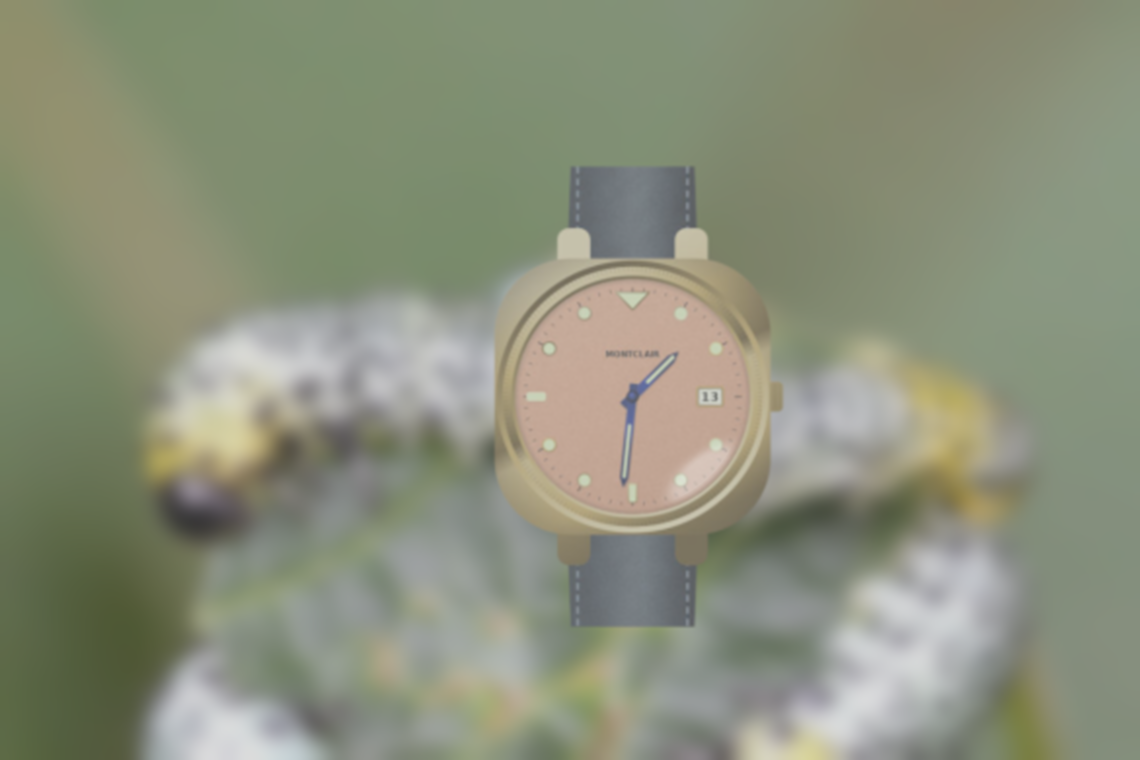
**1:31**
